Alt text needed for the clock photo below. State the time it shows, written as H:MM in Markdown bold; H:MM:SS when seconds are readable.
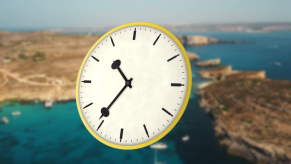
**10:36**
